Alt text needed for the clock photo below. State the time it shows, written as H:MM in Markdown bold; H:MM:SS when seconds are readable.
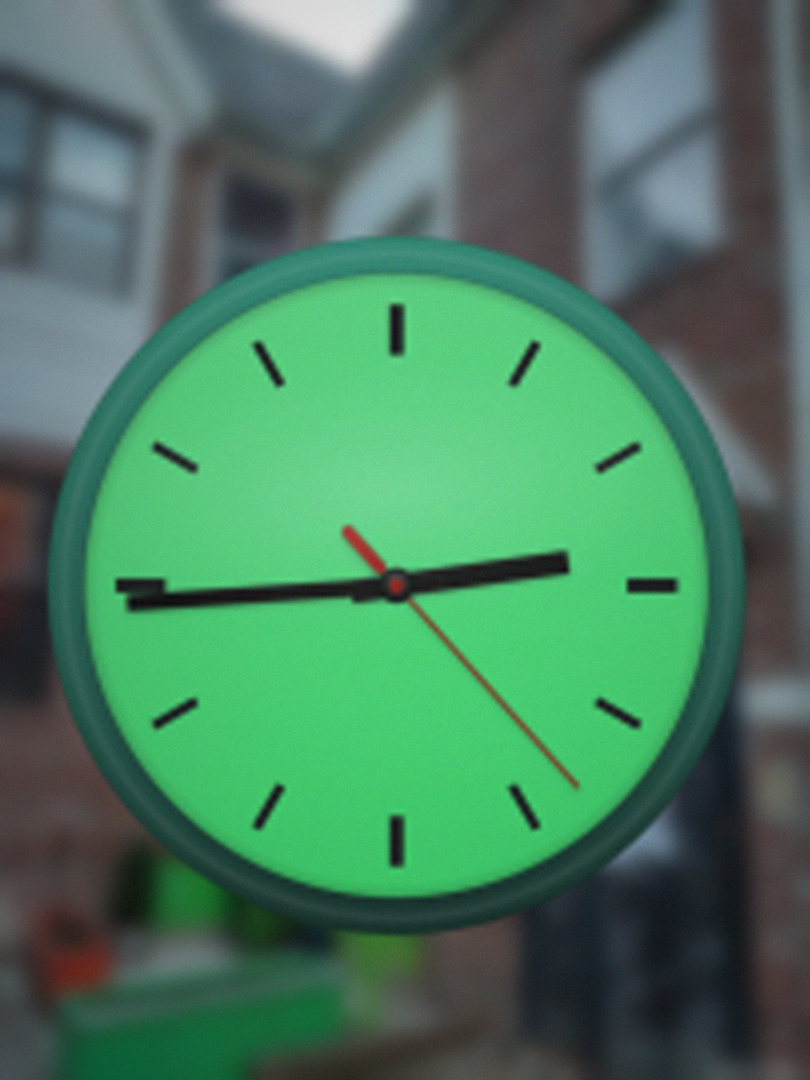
**2:44:23**
